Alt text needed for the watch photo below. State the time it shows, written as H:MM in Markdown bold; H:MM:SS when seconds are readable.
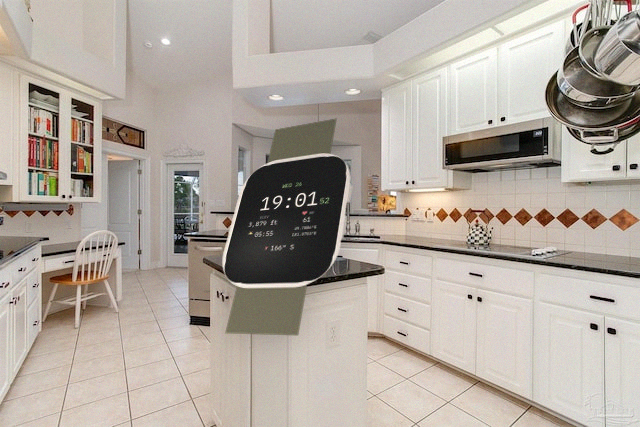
**19:01:52**
